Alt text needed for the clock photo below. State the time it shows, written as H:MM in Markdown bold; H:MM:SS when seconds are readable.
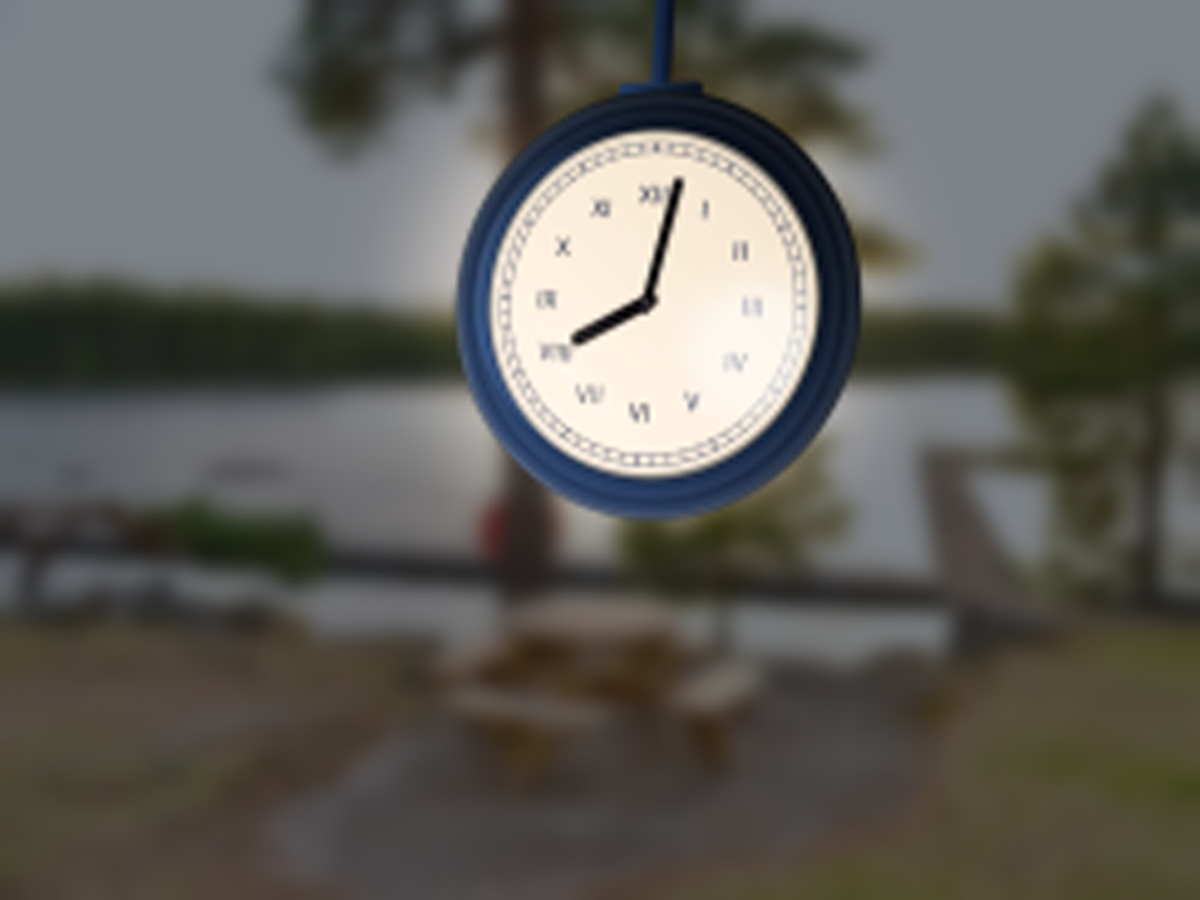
**8:02**
